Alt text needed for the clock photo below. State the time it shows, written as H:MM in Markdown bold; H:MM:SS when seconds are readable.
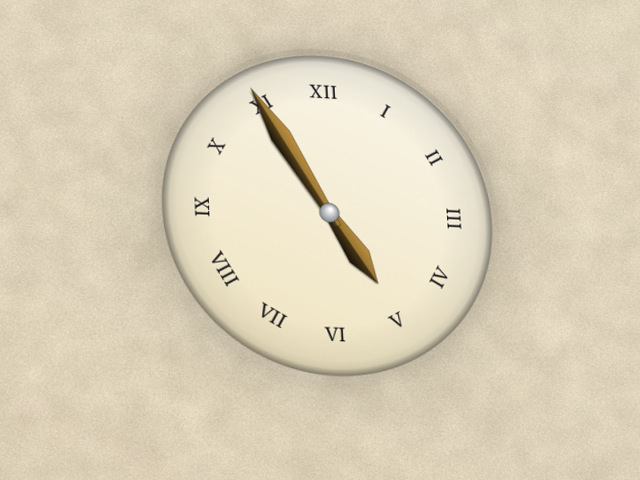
**4:55**
